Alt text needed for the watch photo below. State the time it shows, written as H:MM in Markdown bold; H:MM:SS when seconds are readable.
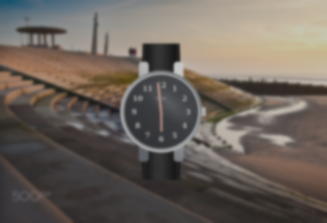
**5:59**
